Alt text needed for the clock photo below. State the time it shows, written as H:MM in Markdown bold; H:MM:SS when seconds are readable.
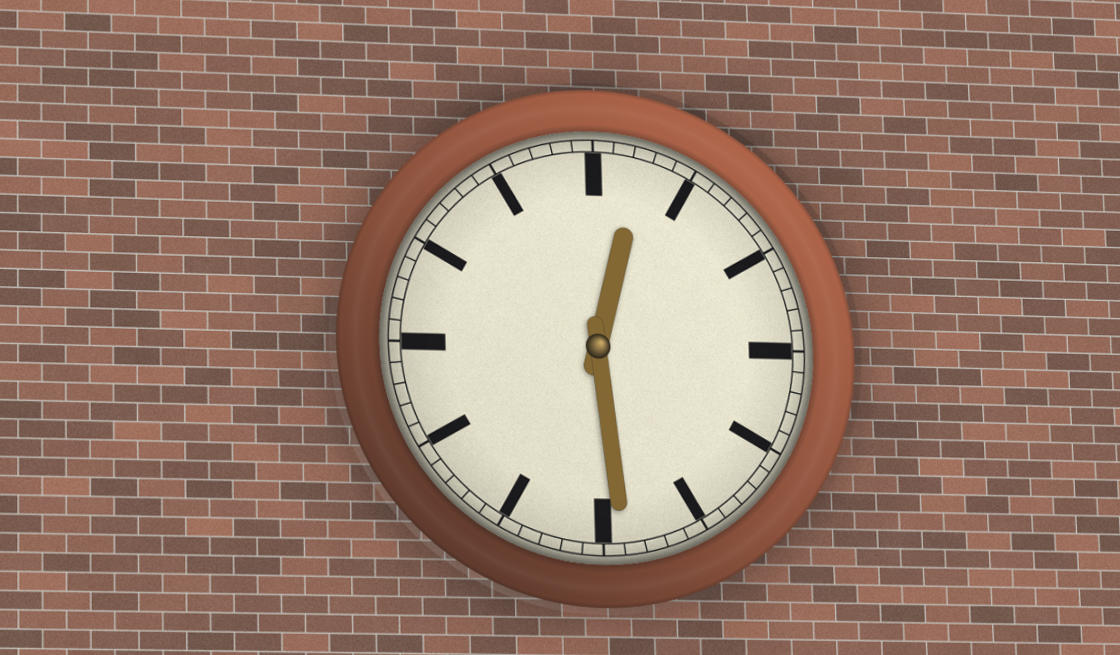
**12:29**
